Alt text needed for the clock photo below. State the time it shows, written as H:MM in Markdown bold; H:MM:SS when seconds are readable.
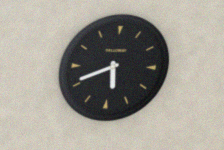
**5:41**
